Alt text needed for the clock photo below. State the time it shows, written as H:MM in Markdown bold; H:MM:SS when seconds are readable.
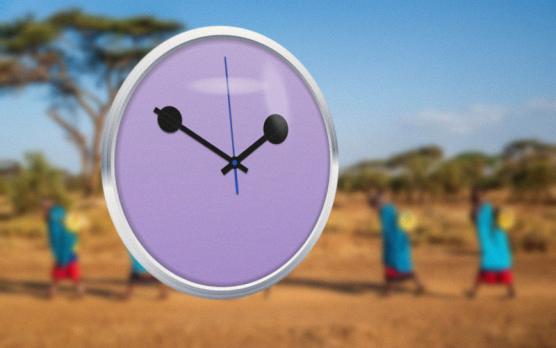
**1:49:59**
